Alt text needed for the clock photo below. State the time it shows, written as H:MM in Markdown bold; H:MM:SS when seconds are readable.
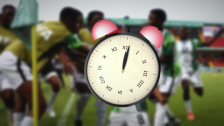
**12:01**
